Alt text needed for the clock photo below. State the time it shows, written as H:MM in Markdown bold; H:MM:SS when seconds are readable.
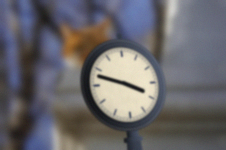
**3:48**
